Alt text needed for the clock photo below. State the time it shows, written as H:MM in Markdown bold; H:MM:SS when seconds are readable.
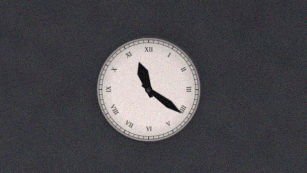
**11:21**
